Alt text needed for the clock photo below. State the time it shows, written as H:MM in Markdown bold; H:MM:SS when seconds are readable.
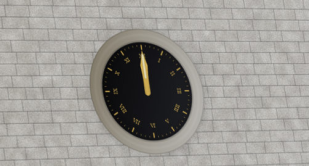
**12:00**
